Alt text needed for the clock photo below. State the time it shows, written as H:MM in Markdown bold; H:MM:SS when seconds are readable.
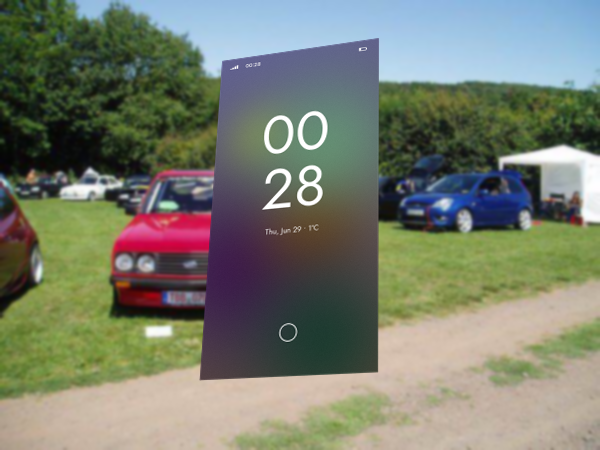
**0:28**
